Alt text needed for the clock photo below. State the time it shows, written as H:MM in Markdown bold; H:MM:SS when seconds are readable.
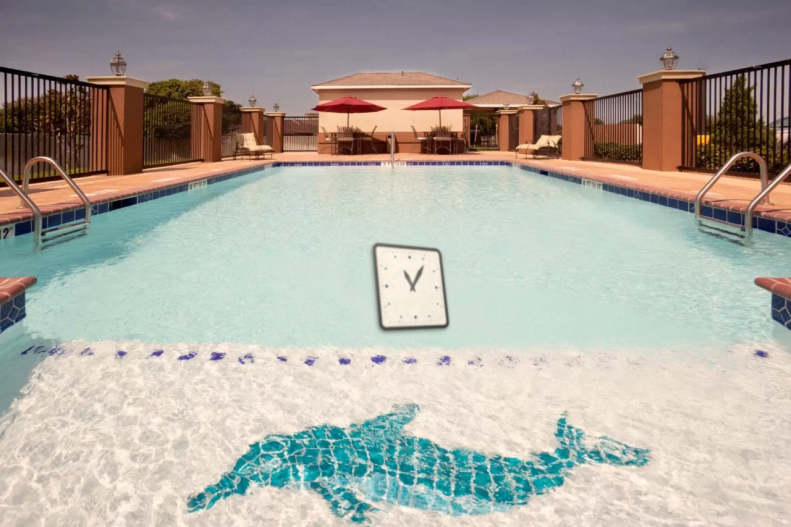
**11:06**
